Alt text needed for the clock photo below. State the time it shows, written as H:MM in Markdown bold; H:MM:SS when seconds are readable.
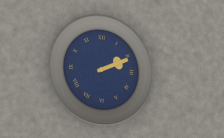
**2:11**
